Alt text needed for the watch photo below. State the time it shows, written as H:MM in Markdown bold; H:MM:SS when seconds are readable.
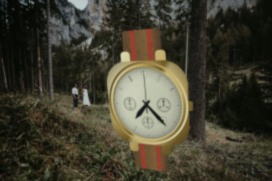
**7:23**
